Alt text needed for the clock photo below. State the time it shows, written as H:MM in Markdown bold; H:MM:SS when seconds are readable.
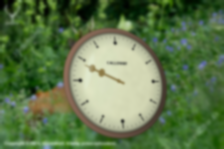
**9:49**
